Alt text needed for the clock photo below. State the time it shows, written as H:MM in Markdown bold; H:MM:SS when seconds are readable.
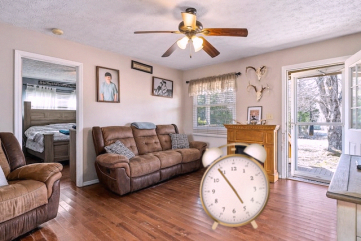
**4:54**
